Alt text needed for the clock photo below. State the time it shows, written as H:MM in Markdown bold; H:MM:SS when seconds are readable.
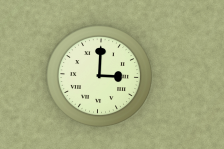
**3:00**
